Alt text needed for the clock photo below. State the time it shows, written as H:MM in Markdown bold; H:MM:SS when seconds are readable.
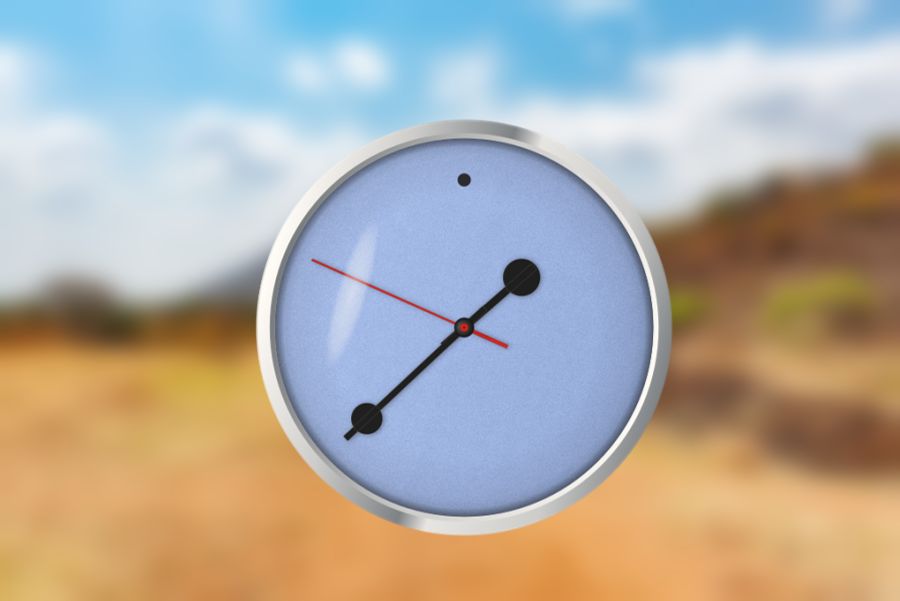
**1:37:49**
